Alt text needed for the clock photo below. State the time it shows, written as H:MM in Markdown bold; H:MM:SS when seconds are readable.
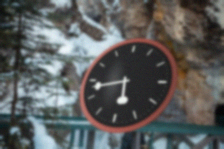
**5:43**
